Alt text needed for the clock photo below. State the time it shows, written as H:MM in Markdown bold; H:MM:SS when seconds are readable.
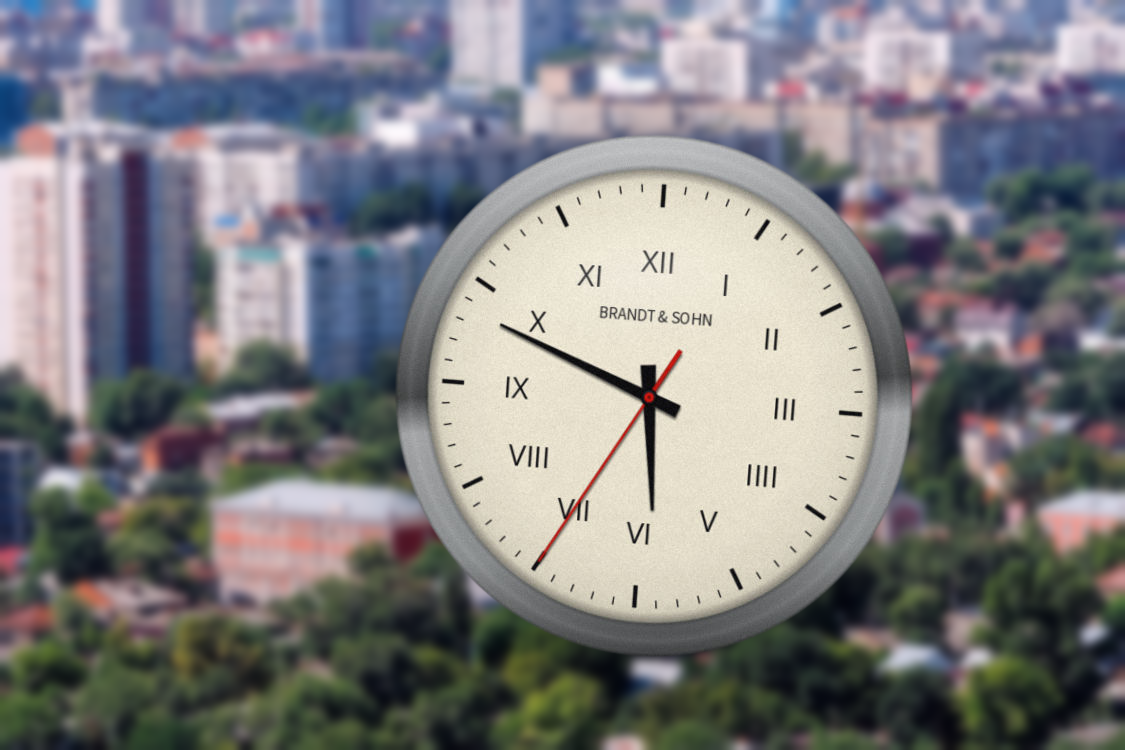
**5:48:35**
